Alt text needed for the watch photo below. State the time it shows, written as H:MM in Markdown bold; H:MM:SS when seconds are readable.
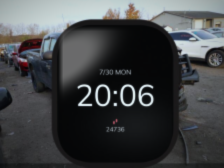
**20:06**
